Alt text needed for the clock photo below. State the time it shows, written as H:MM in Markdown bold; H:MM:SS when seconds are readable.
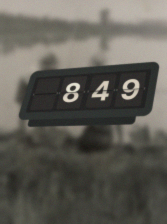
**8:49**
